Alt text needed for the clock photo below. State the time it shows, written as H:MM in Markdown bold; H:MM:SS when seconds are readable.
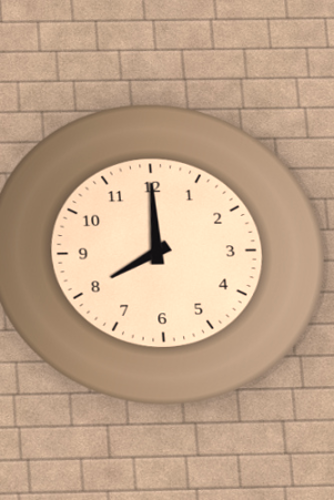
**8:00**
